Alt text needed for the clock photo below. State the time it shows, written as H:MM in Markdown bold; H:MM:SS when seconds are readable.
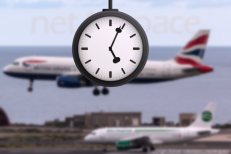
**5:04**
